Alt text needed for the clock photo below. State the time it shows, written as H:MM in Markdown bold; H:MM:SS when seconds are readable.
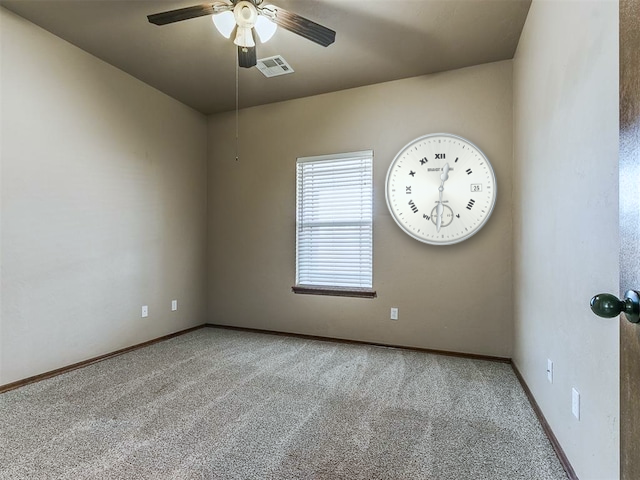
**12:31**
